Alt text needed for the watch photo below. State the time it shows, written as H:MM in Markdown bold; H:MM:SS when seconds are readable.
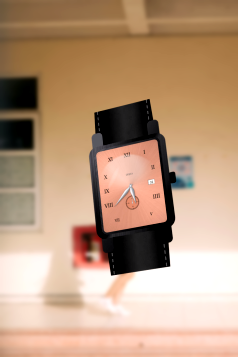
**5:38**
